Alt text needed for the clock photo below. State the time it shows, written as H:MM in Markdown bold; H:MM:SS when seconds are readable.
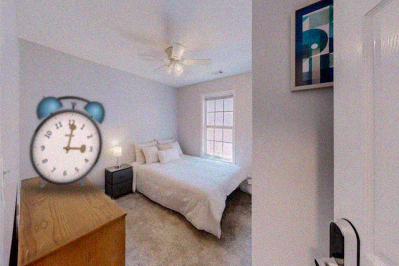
**3:01**
